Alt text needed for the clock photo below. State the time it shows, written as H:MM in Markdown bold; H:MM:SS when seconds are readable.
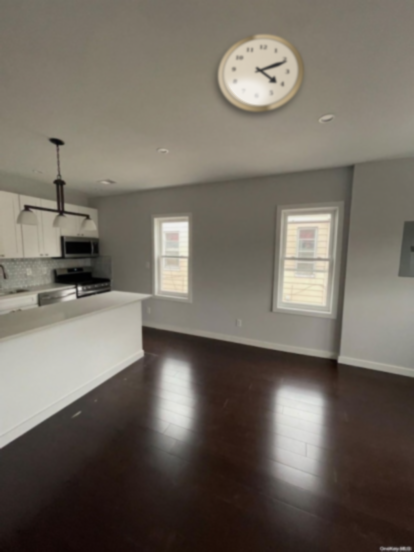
**4:11**
